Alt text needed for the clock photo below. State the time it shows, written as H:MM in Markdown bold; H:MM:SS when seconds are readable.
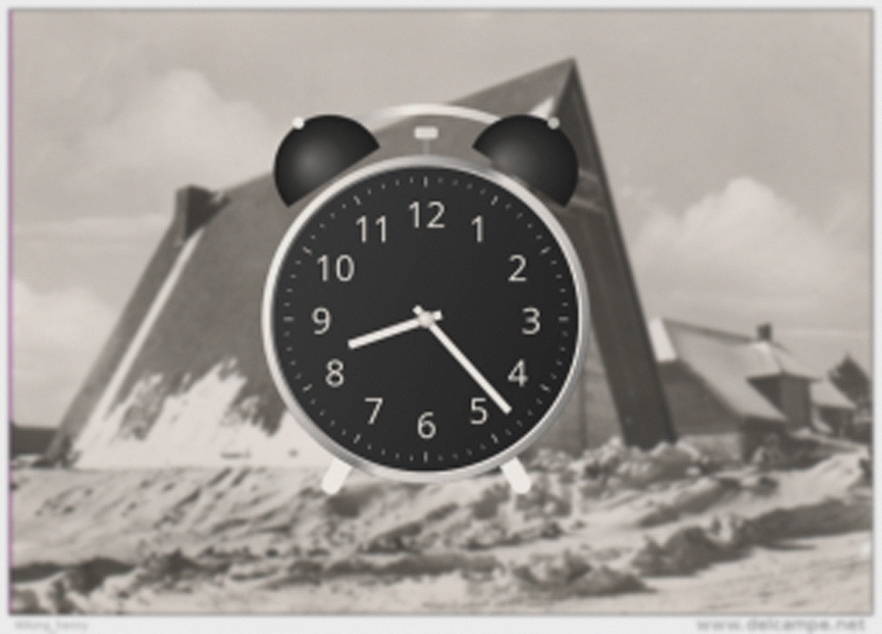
**8:23**
